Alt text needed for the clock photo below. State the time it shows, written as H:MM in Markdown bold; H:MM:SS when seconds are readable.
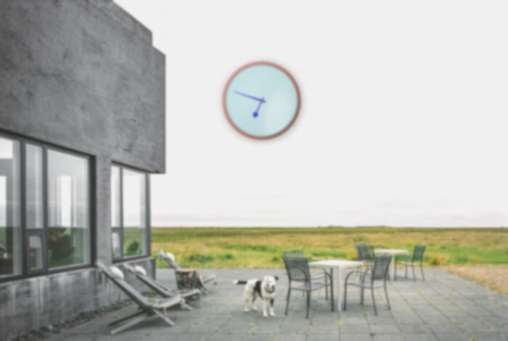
**6:48**
